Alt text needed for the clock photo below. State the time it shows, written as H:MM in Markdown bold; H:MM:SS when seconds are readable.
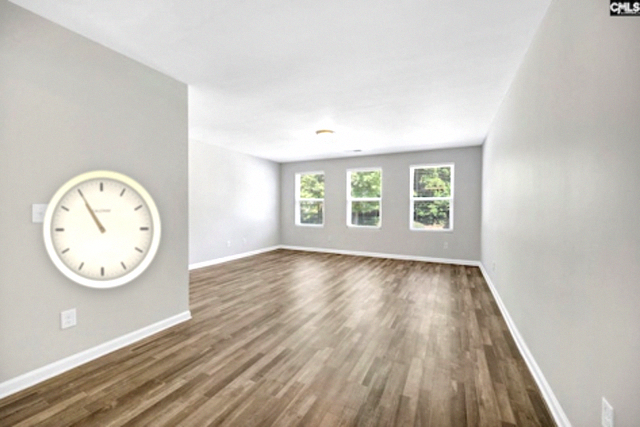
**10:55**
